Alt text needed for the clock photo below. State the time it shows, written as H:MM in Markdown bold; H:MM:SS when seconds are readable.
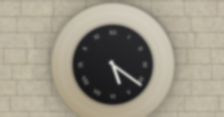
**5:21**
